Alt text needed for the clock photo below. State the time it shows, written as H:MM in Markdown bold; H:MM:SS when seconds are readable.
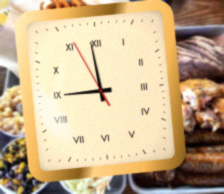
**8:58:56**
